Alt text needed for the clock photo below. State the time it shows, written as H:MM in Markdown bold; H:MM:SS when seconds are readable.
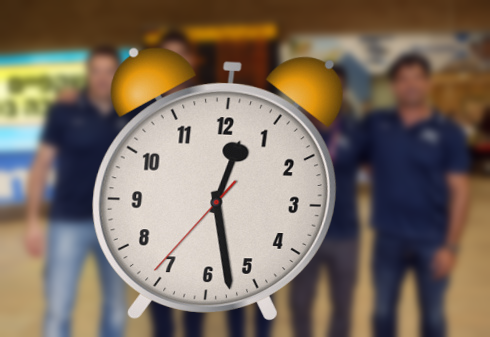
**12:27:36**
